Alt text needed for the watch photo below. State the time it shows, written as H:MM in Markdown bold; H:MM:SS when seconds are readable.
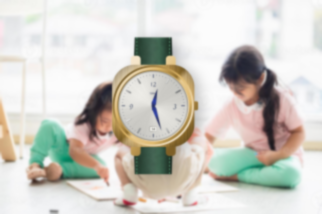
**12:27**
